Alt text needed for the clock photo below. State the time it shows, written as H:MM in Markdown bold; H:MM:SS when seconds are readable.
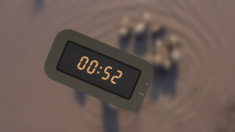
**0:52**
